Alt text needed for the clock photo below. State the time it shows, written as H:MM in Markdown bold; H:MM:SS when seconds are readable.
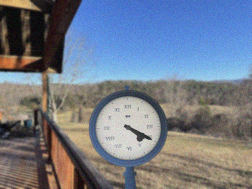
**4:20**
